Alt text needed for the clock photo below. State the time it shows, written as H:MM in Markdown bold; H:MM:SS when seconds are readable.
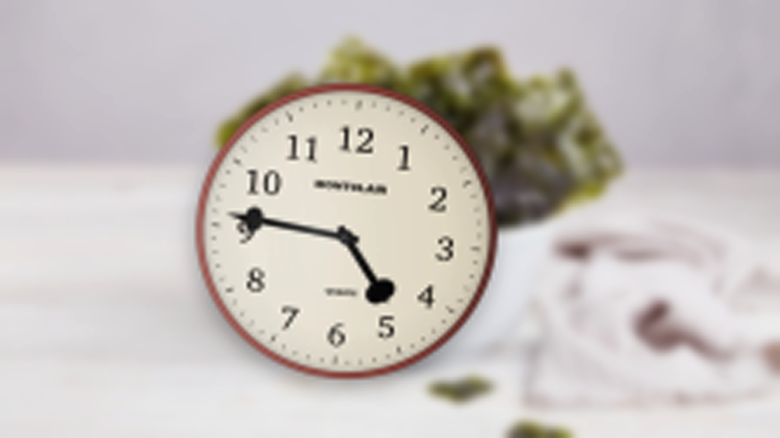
**4:46**
